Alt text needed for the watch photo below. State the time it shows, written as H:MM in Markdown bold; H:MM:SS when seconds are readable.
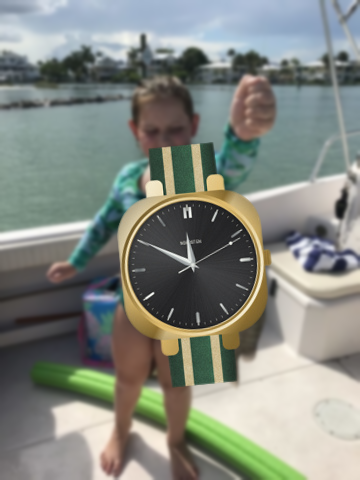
**11:50:11**
